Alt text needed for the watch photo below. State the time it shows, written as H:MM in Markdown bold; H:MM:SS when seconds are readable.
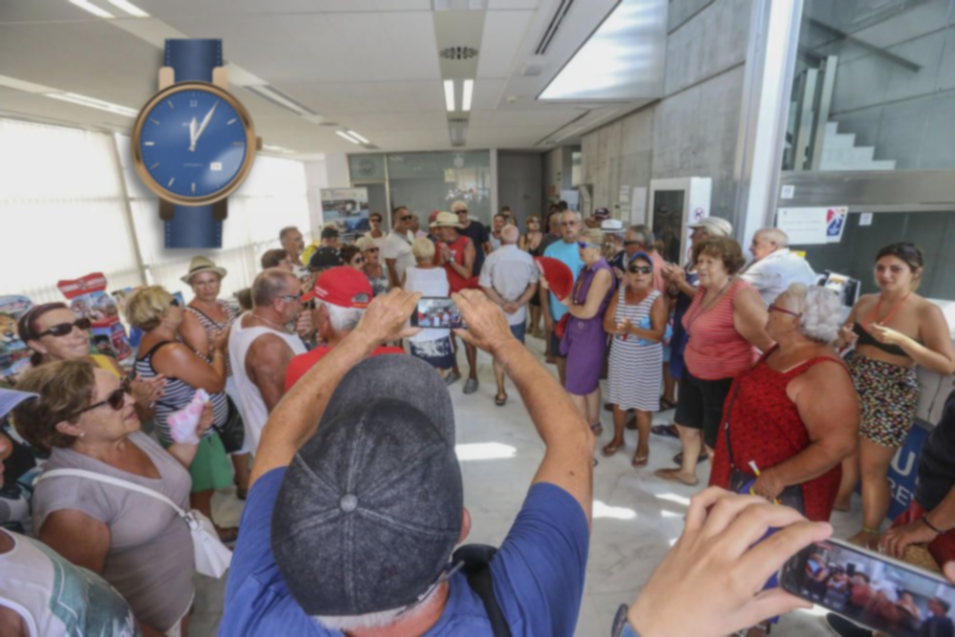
**12:05**
